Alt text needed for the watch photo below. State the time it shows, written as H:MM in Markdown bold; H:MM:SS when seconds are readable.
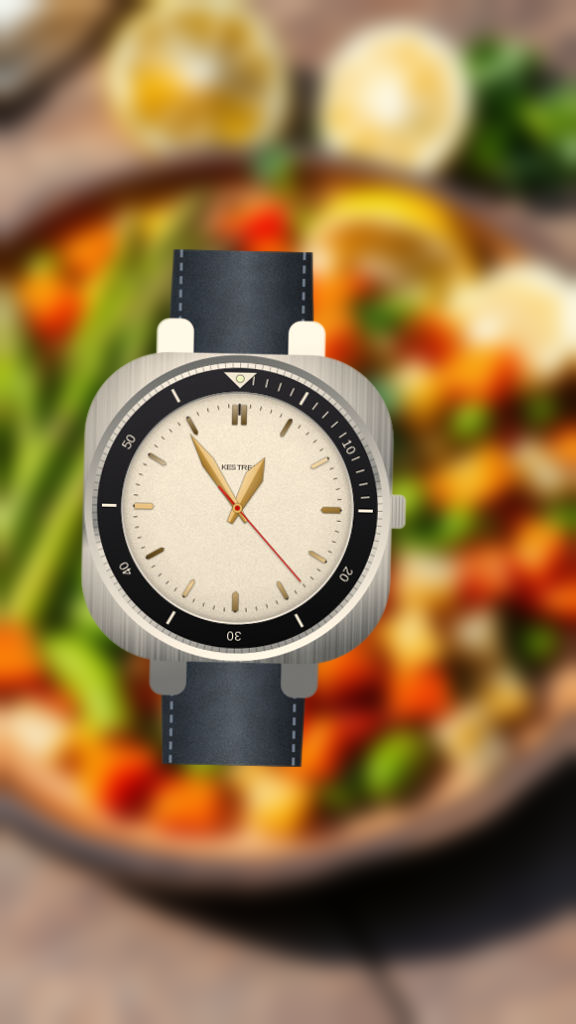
**12:54:23**
